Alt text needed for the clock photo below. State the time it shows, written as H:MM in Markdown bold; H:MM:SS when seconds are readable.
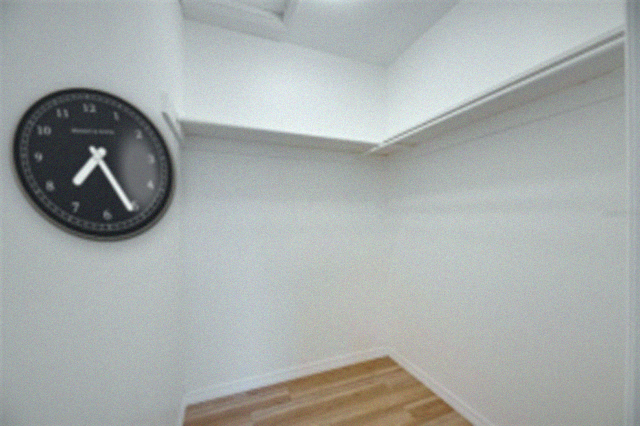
**7:26**
